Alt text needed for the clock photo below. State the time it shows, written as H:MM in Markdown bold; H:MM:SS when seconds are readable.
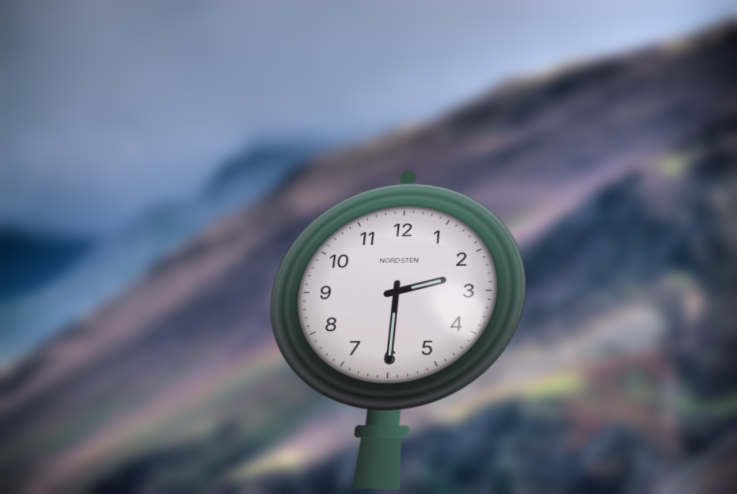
**2:30**
